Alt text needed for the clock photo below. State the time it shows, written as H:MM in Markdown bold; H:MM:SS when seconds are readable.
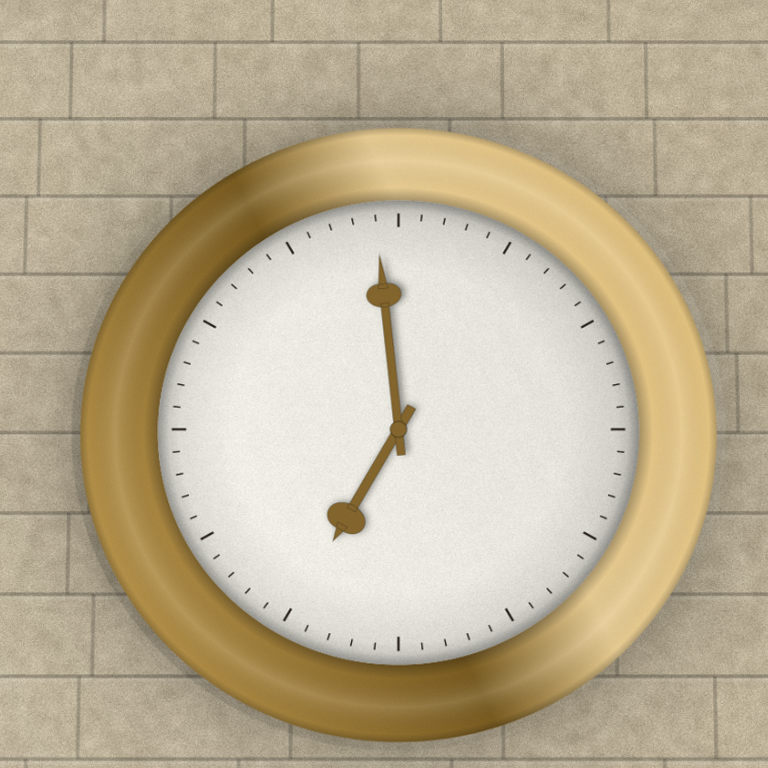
**6:59**
